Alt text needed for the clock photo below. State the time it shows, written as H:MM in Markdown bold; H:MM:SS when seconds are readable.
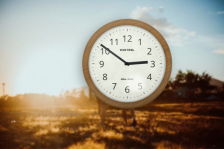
**2:51**
